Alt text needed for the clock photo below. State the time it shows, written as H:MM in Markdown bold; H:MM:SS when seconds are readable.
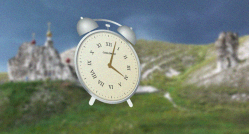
**4:03**
